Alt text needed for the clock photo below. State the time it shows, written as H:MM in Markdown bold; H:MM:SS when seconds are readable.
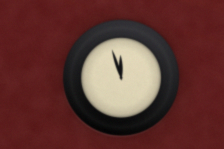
**11:57**
